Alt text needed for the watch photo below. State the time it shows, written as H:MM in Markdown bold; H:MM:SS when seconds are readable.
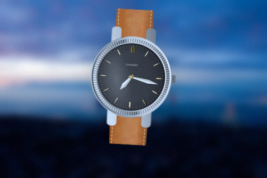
**7:17**
